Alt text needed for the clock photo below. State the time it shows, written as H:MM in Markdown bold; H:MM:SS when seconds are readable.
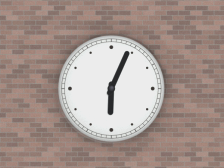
**6:04**
